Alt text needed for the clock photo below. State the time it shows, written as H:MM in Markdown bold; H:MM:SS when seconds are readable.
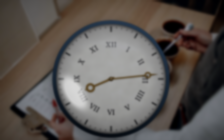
**8:14**
